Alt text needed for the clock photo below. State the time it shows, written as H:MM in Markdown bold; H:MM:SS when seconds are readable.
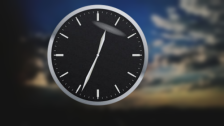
**12:34**
